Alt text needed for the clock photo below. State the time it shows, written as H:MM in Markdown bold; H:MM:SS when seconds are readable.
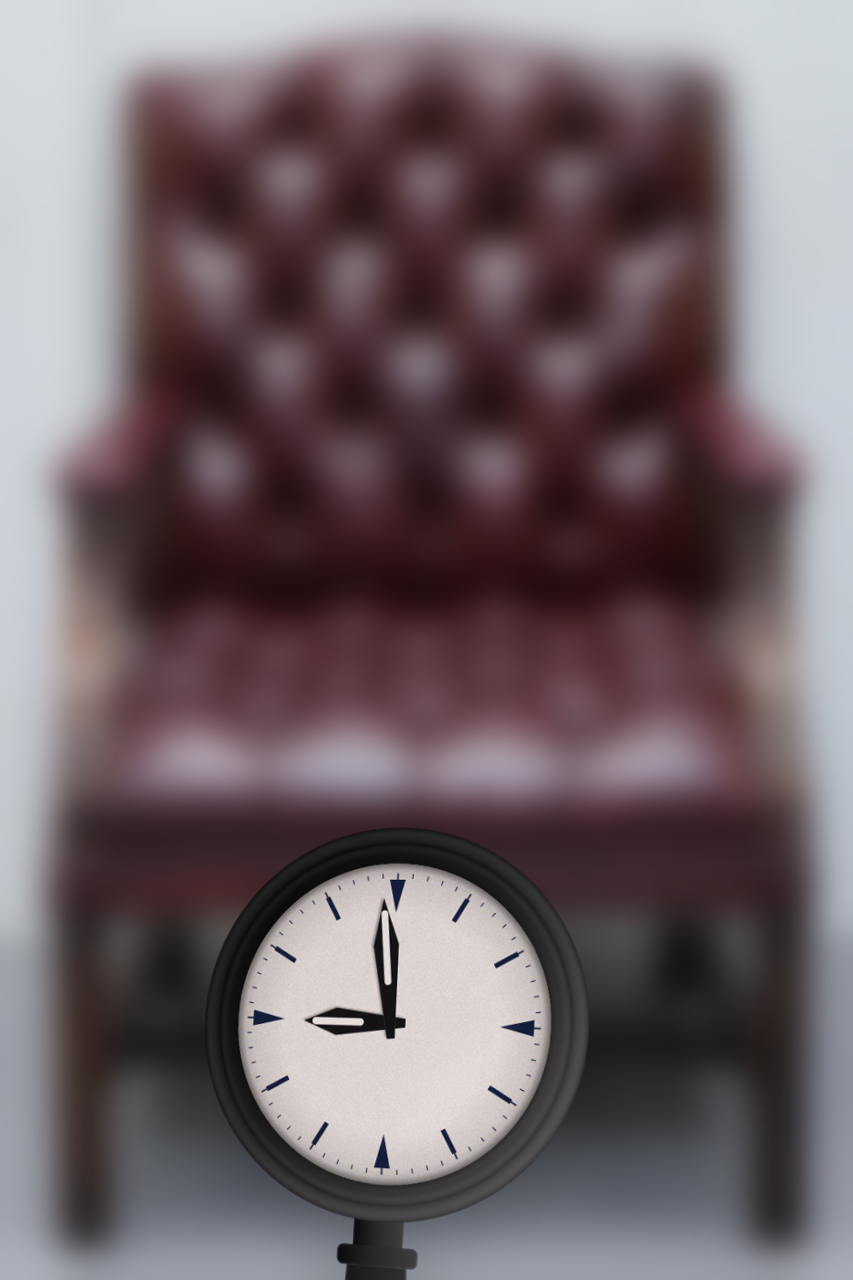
**8:59**
